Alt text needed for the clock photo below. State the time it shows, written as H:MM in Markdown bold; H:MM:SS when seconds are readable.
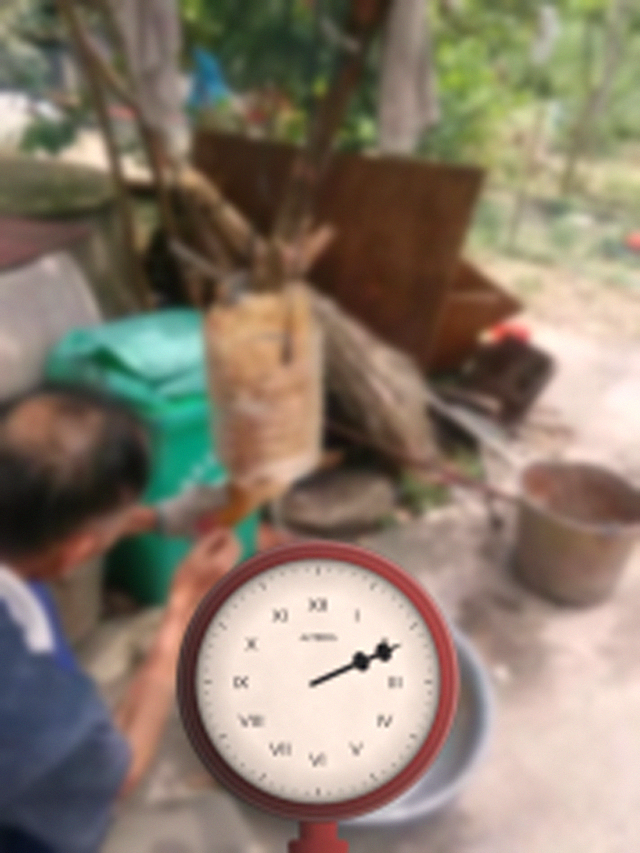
**2:11**
